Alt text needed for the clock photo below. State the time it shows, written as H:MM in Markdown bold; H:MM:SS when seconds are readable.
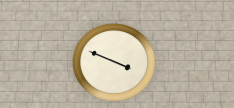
**3:49**
